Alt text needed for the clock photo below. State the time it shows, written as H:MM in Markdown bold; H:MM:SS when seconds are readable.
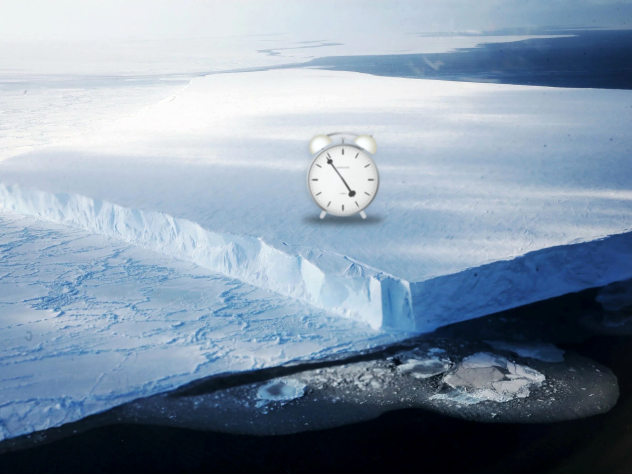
**4:54**
